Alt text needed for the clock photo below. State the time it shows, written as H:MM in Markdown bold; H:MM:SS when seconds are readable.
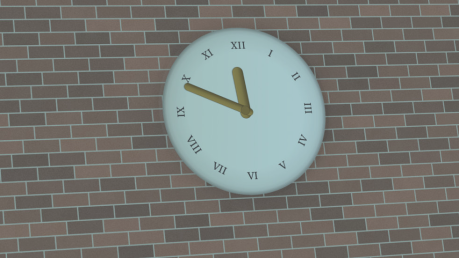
**11:49**
